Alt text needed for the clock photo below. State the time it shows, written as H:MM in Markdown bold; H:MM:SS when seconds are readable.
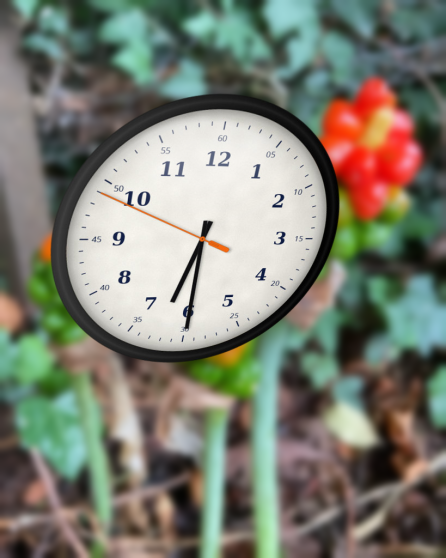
**6:29:49**
